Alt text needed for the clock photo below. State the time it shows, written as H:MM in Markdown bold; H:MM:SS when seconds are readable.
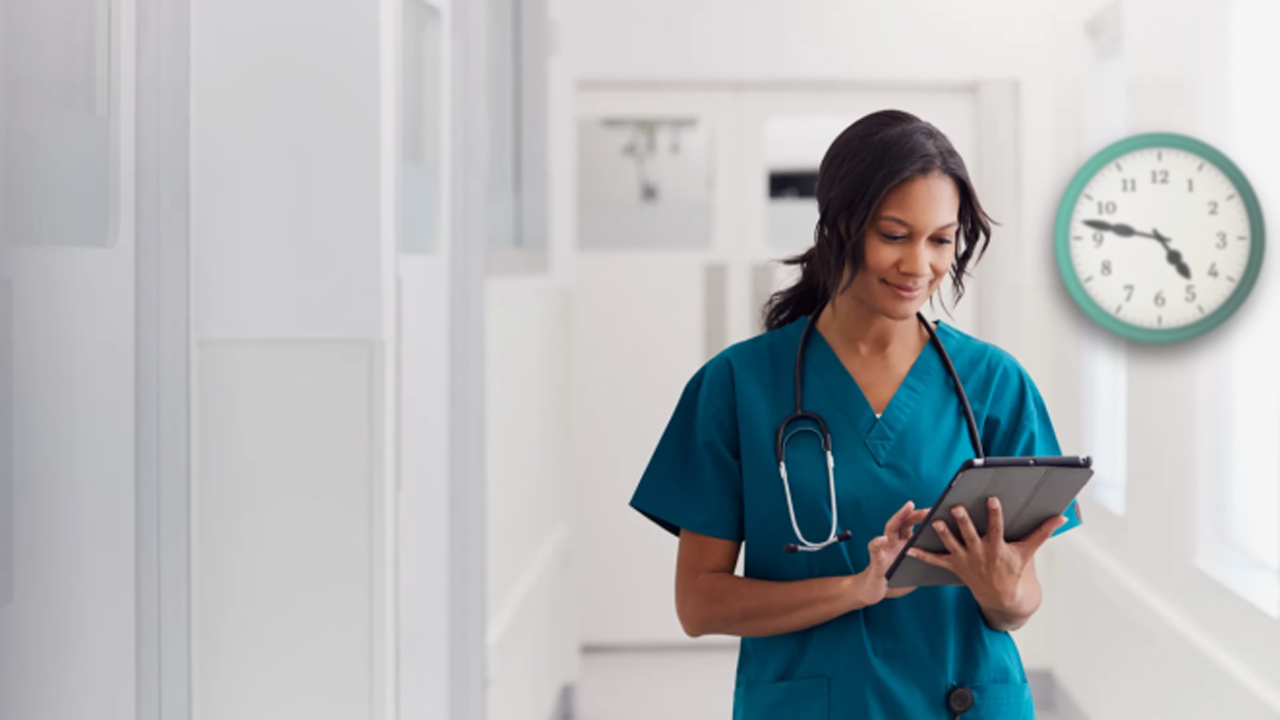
**4:47**
